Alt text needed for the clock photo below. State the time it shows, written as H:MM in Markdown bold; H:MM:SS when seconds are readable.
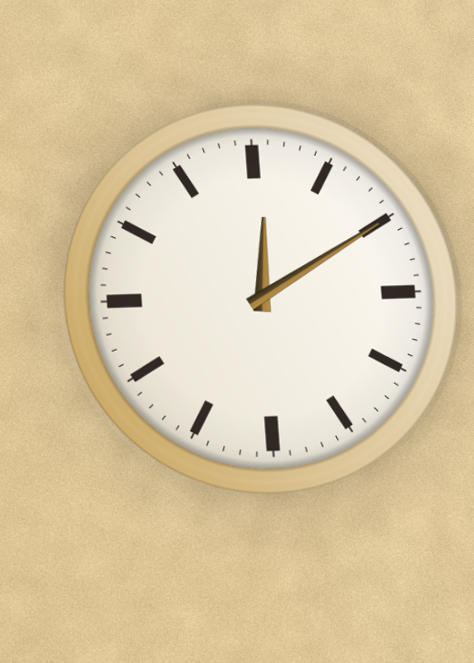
**12:10**
